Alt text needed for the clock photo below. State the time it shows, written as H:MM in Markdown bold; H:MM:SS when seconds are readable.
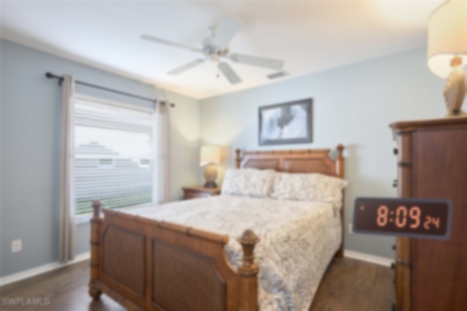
**8:09**
